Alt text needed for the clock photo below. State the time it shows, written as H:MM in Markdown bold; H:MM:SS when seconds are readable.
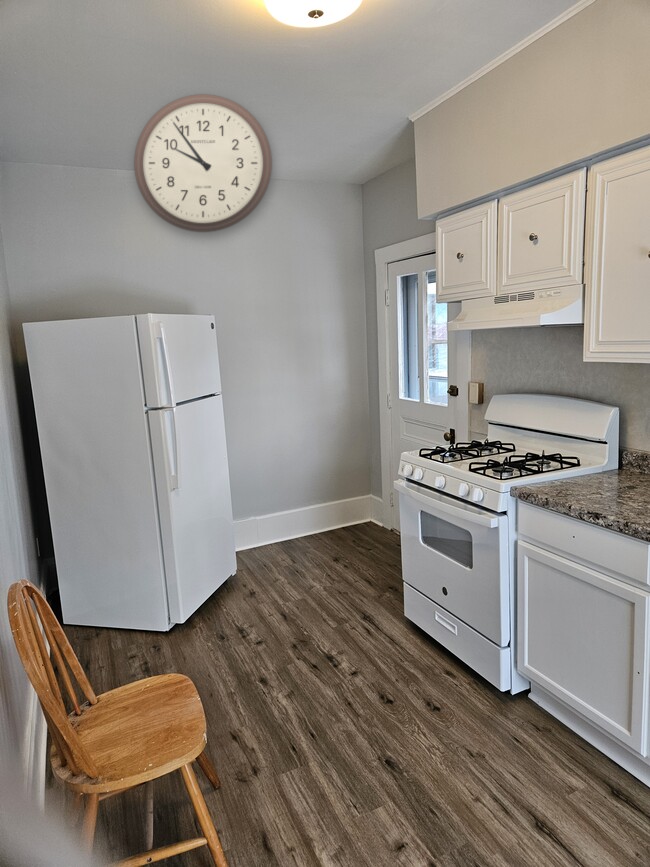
**9:54**
